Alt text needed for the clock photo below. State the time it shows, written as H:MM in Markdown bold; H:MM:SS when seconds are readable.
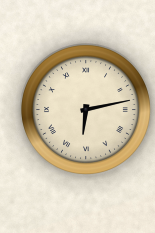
**6:13**
